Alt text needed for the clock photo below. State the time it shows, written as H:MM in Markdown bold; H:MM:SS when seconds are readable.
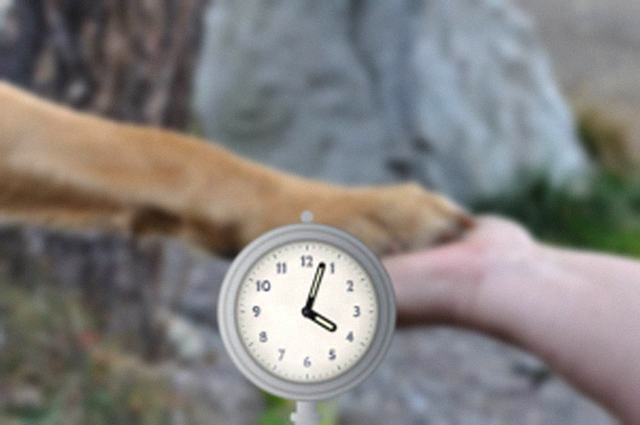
**4:03**
